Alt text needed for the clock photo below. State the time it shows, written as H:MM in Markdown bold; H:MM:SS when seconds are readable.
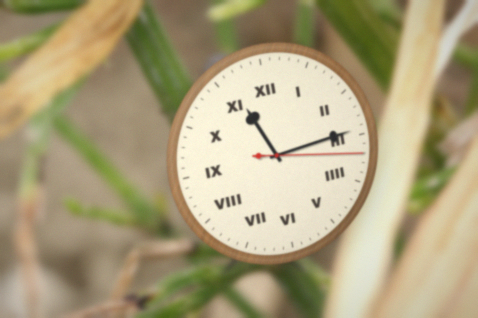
**11:14:17**
